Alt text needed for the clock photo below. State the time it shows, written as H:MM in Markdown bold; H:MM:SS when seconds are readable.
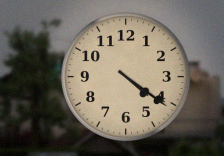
**4:21**
